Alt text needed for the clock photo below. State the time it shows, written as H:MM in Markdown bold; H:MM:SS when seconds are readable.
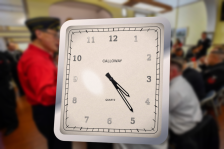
**4:24**
